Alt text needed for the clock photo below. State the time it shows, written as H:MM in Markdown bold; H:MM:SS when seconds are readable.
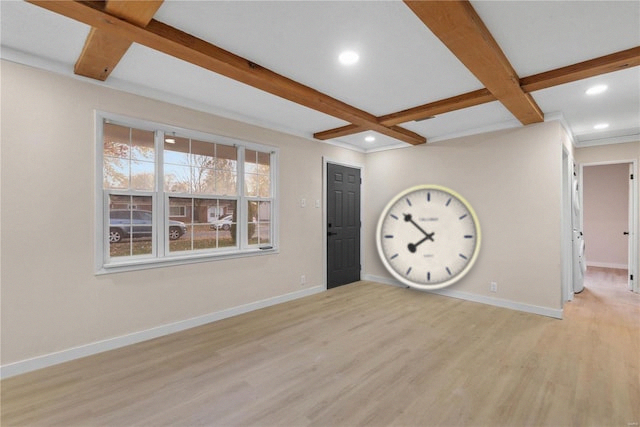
**7:52**
